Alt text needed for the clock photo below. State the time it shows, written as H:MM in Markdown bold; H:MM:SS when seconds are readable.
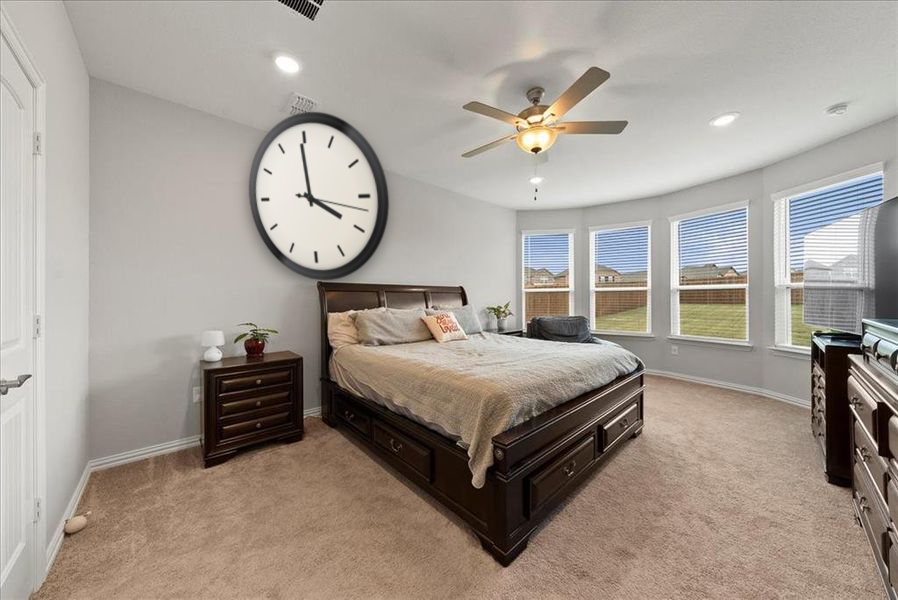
**3:59:17**
